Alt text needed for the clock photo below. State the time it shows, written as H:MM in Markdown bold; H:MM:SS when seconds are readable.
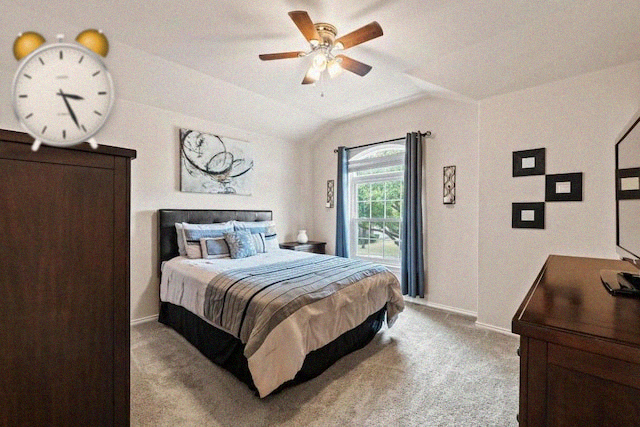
**3:26**
